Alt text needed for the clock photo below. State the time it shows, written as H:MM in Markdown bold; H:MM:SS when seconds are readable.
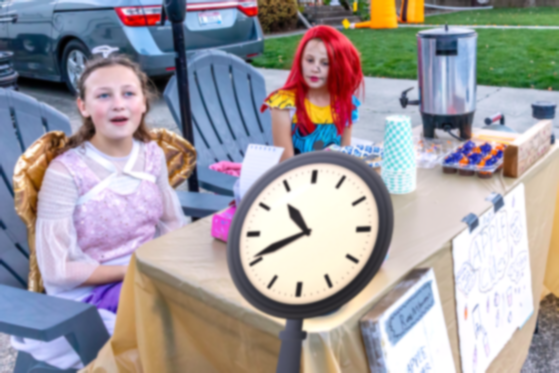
**10:41**
